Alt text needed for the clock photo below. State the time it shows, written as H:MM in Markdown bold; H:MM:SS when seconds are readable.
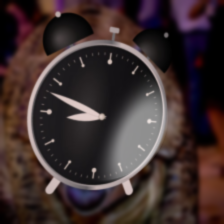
**8:48**
